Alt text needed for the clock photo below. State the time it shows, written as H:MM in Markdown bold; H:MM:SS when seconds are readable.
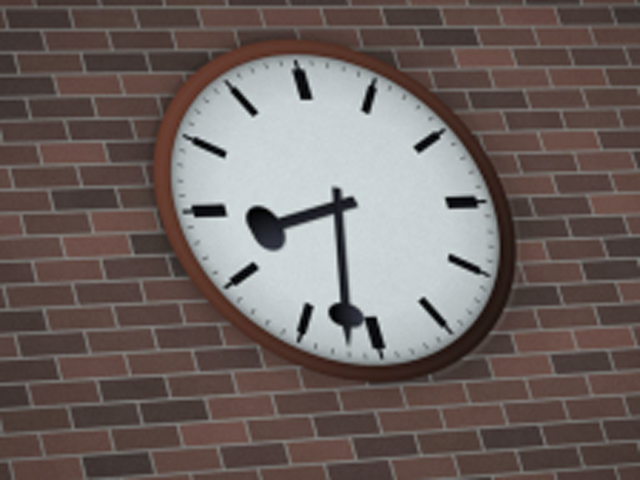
**8:32**
